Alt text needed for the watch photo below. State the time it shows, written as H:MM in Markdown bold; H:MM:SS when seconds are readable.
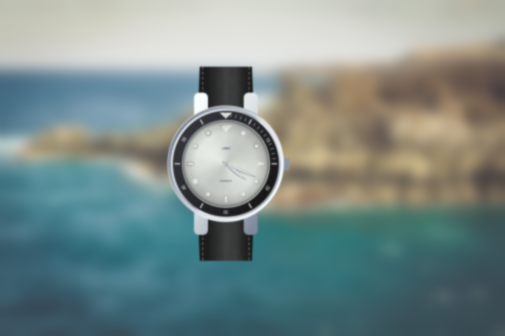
**4:19**
